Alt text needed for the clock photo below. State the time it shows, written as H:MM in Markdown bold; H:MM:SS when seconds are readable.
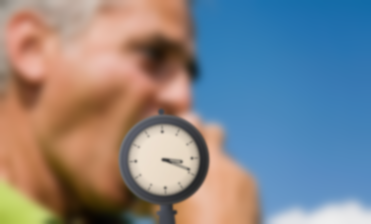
**3:19**
